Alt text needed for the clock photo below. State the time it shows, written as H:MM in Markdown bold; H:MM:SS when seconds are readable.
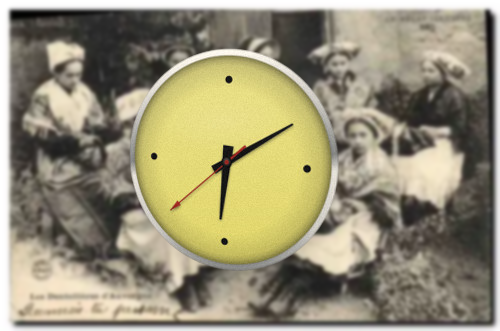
**6:09:38**
